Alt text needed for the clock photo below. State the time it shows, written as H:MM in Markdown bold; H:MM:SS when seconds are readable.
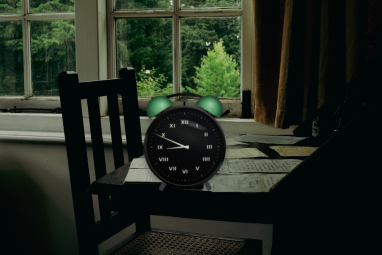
**8:49**
